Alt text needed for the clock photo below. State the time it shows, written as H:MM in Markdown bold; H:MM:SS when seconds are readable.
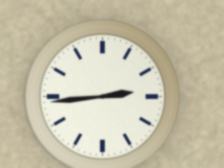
**2:44**
